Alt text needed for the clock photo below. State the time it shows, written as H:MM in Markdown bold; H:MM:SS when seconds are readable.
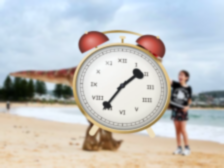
**1:36**
